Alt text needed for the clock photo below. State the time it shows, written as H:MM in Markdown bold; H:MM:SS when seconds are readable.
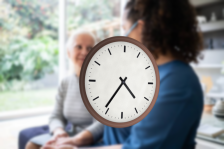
**4:36**
